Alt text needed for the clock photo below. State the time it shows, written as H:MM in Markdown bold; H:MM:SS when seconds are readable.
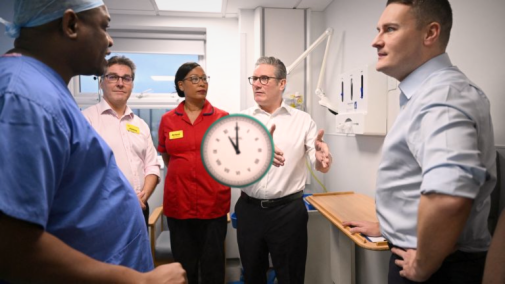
**11:00**
